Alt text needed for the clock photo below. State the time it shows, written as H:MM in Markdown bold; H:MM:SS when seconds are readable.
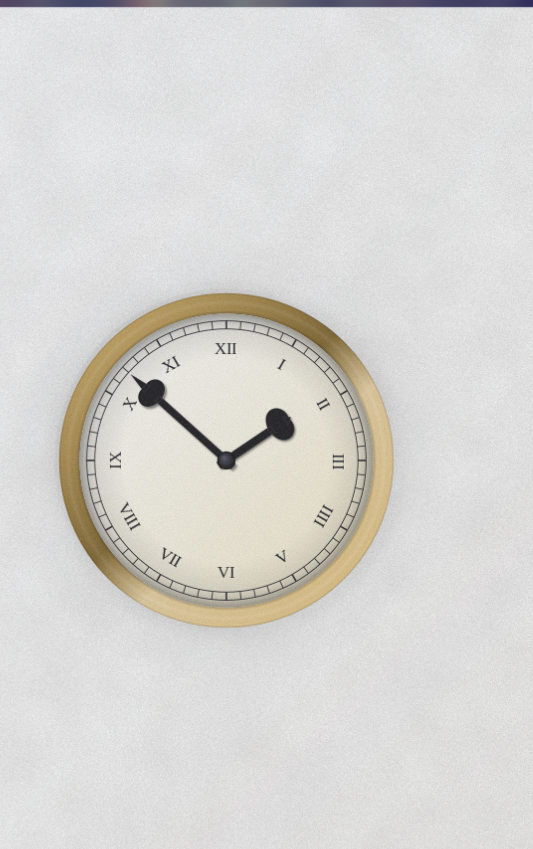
**1:52**
